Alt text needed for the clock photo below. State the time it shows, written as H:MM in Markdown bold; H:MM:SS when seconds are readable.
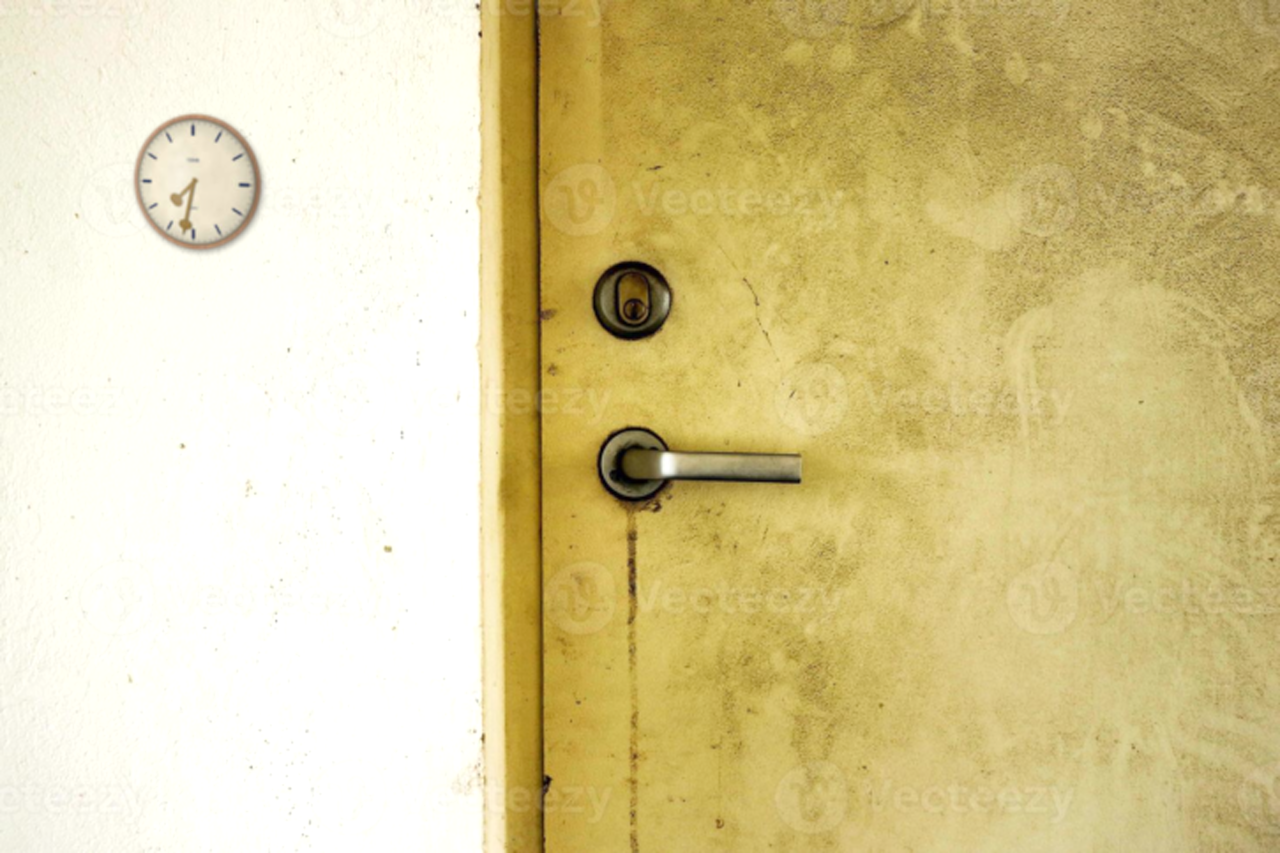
**7:32**
